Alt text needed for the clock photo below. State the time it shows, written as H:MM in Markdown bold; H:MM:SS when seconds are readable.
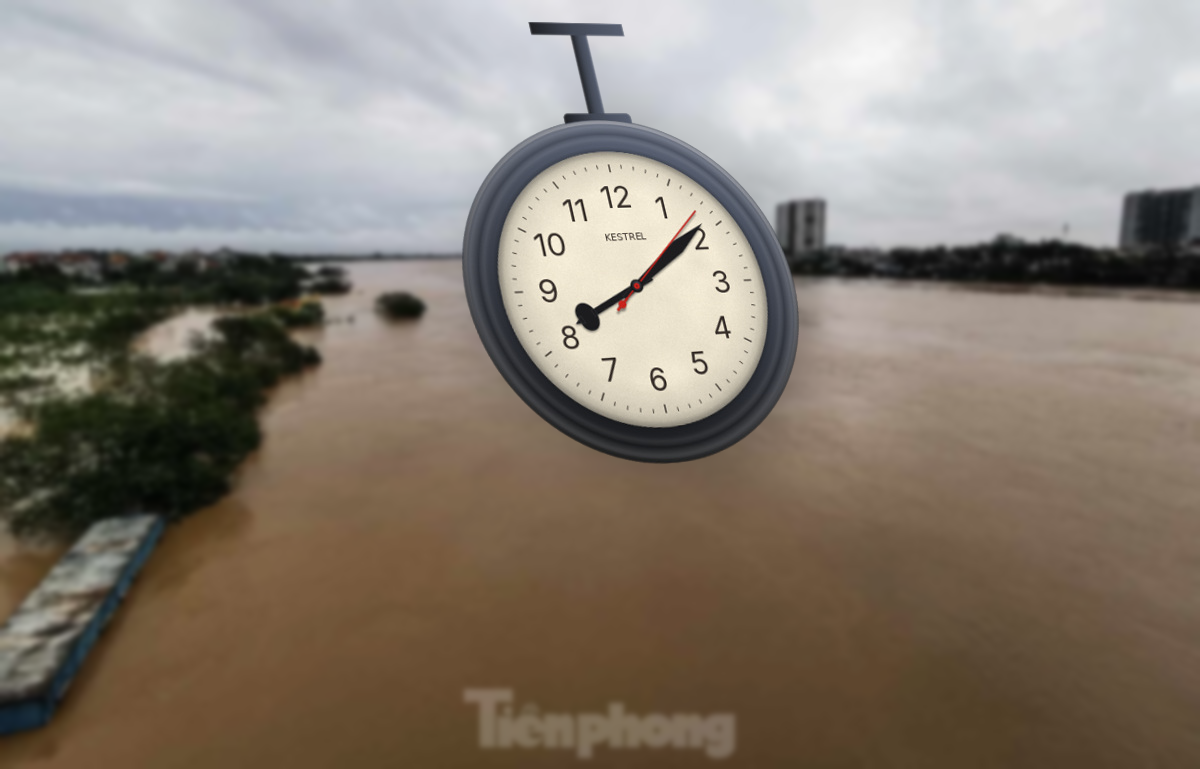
**8:09:08**
